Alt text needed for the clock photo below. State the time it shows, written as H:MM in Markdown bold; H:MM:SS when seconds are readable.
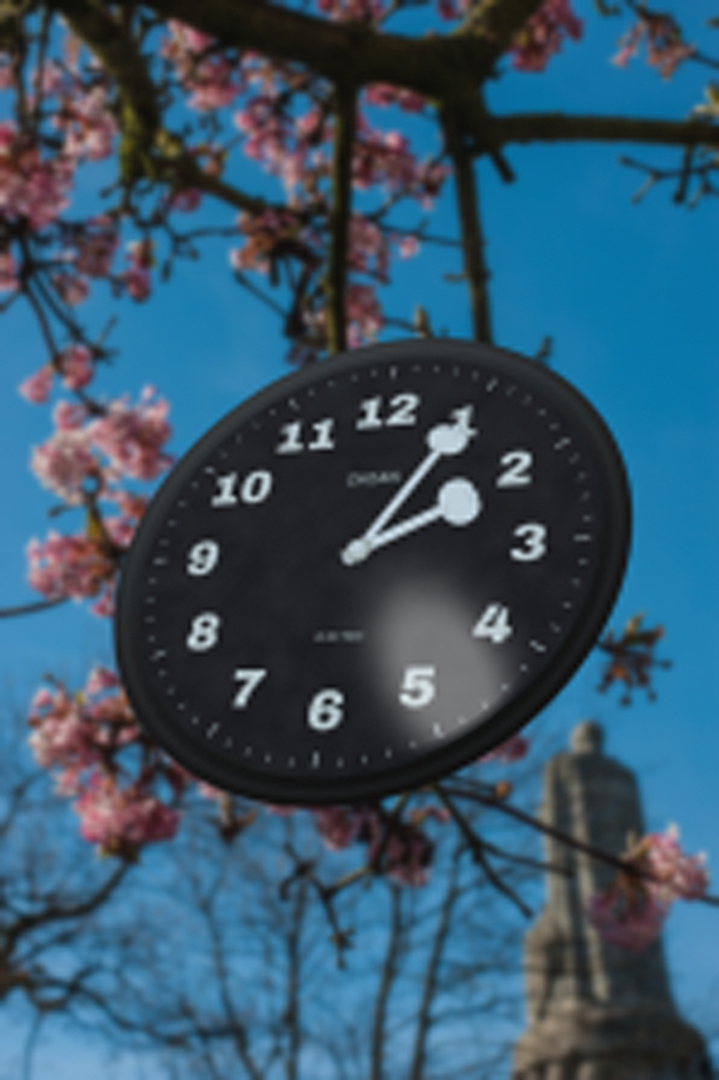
**2:05**
